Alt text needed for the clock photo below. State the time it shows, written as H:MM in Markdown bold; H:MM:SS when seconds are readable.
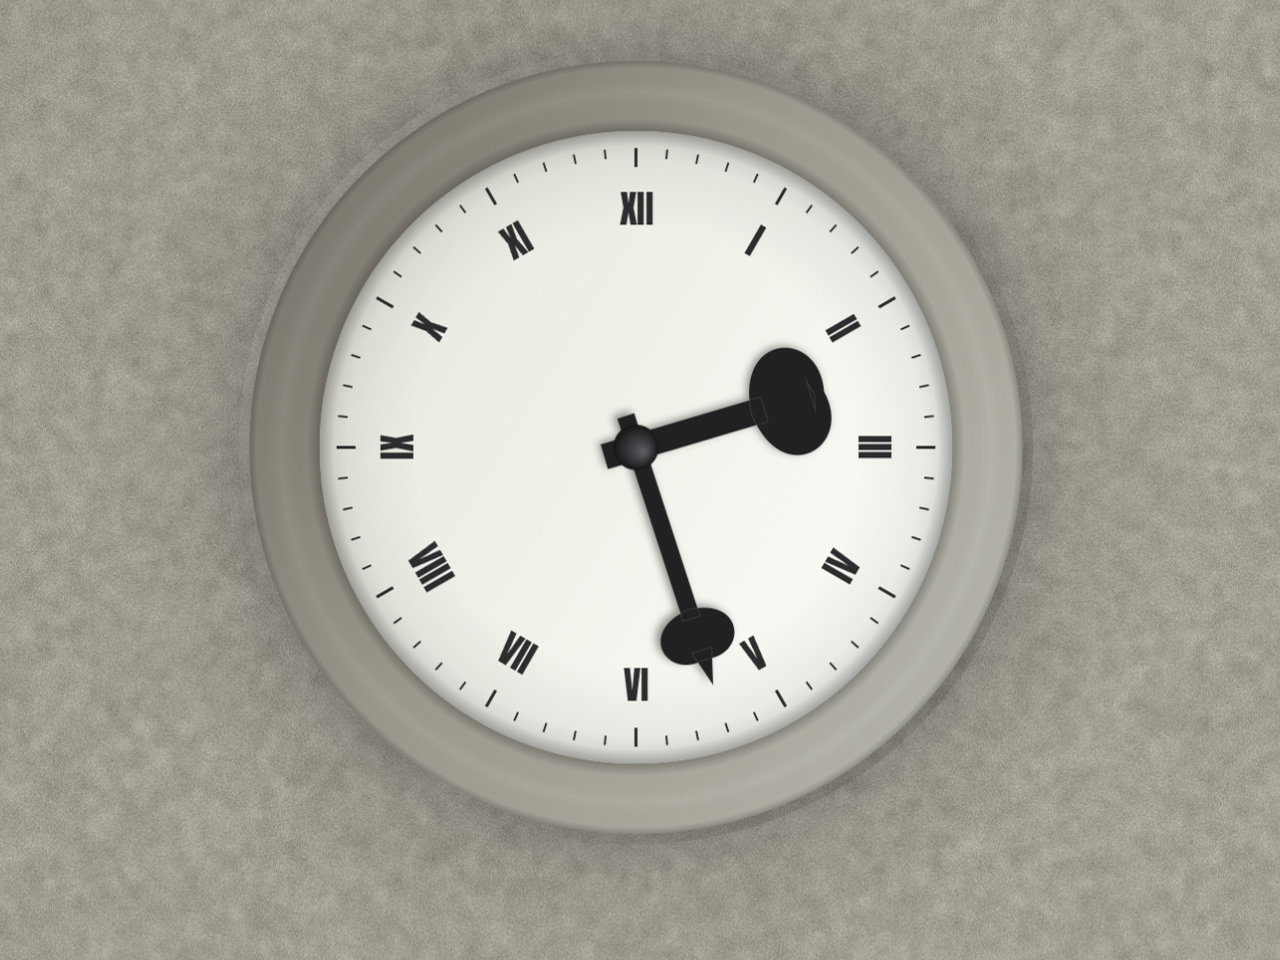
**2:27**
